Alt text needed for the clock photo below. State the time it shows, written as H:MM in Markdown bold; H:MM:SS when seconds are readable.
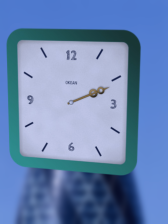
**2:11**
